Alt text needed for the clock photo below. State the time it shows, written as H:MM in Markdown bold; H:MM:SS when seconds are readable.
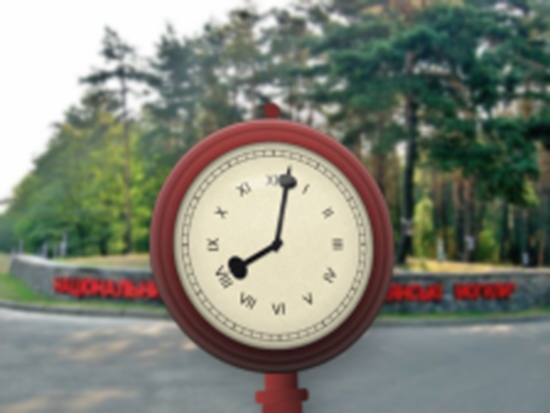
**8:02**
